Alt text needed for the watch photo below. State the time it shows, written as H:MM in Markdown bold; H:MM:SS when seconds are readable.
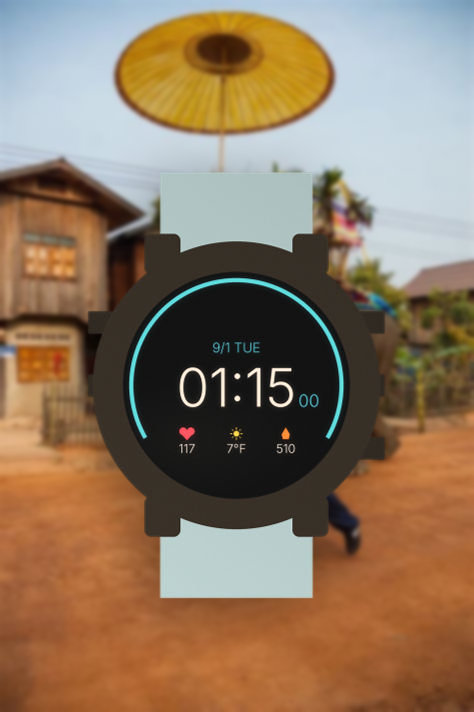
**1:15:00**
